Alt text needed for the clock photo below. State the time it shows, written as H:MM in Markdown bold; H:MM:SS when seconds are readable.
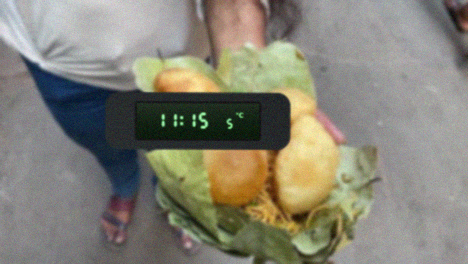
**11:15**
